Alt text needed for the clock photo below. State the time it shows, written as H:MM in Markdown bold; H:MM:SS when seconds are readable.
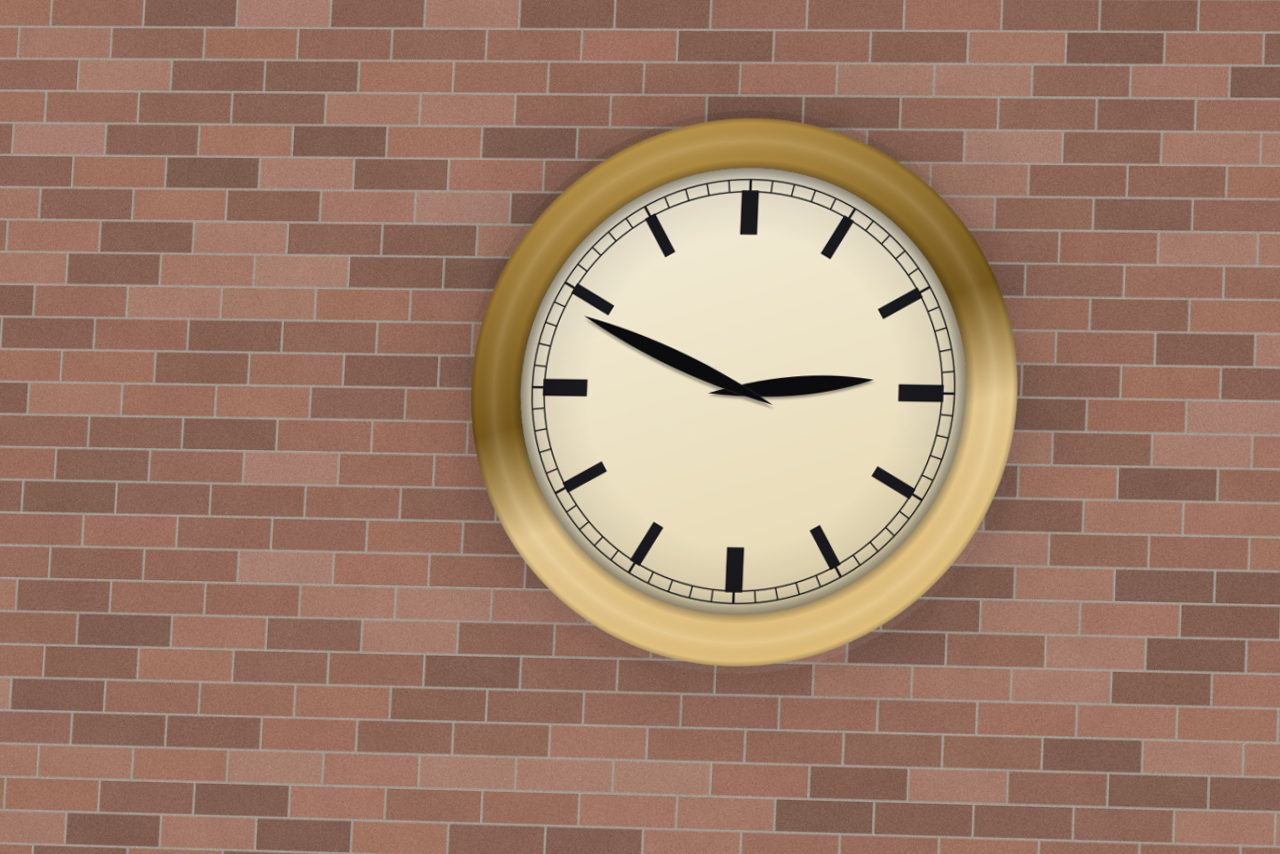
**2:49**
